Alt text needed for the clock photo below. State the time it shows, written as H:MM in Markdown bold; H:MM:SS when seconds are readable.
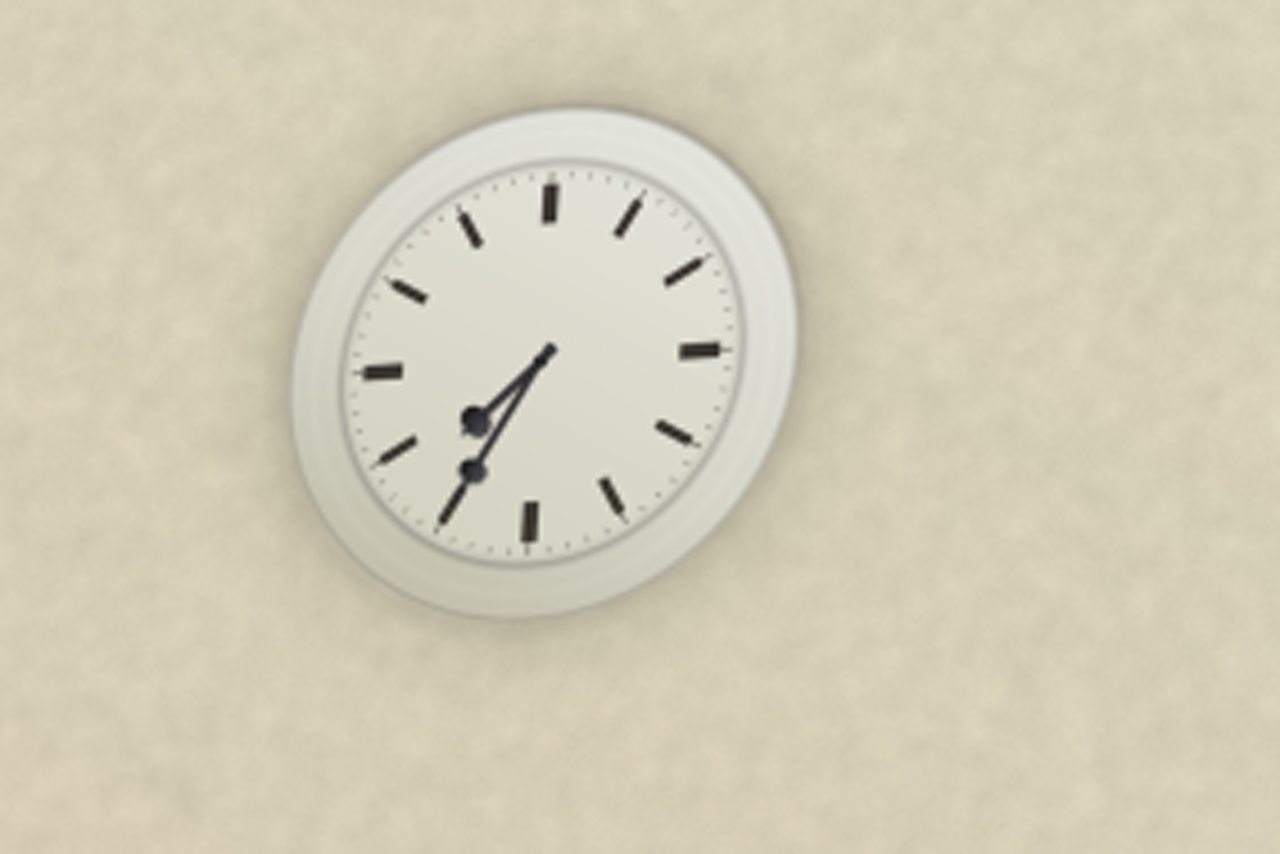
**7:35**
